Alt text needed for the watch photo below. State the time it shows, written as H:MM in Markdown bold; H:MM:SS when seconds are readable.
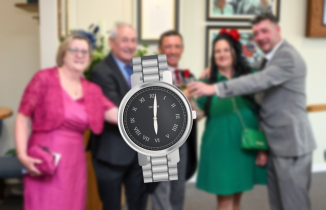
**6:01**
